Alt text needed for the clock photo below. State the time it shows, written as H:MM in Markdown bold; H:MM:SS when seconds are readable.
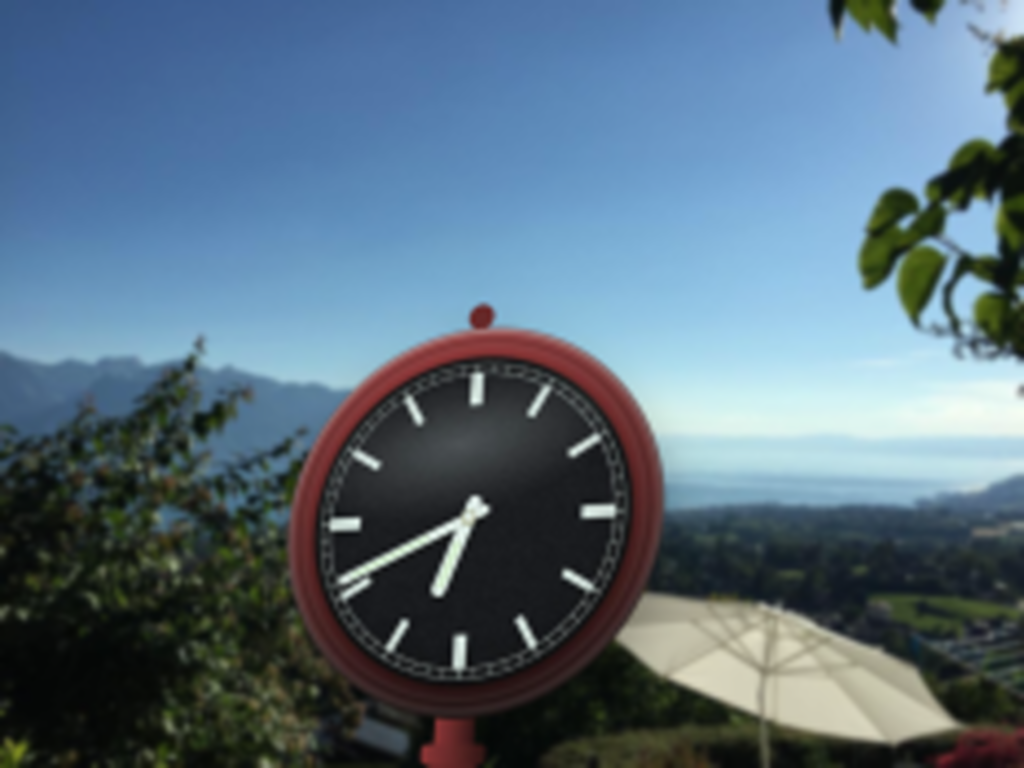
**6:41**
